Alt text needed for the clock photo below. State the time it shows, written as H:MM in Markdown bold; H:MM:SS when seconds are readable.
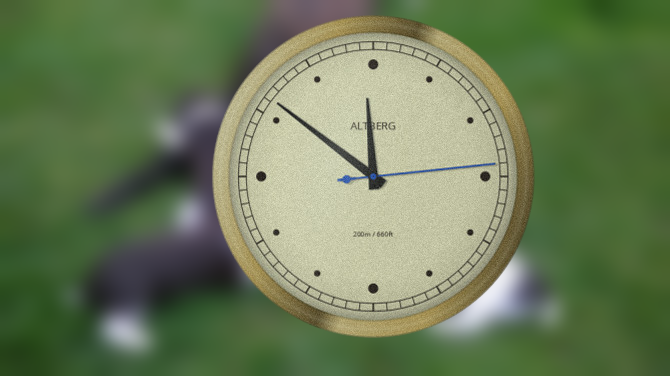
**11:51:14**
